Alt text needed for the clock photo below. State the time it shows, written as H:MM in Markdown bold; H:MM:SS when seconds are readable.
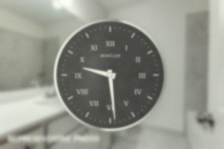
**9:29**
